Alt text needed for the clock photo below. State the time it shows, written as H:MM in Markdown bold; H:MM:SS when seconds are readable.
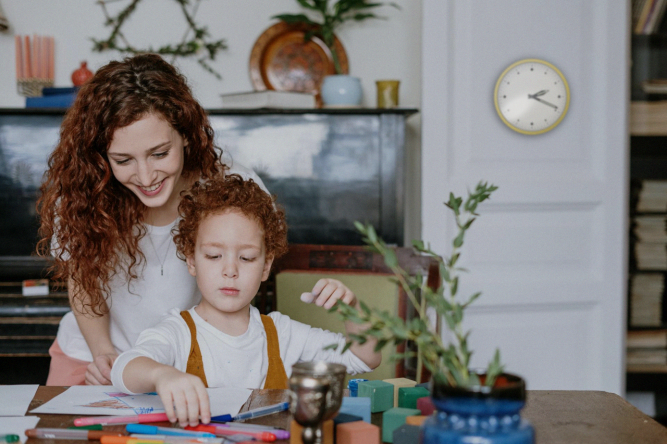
**2:19**
